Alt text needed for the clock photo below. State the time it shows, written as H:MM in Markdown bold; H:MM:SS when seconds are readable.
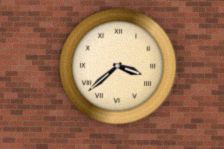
**3:38**
